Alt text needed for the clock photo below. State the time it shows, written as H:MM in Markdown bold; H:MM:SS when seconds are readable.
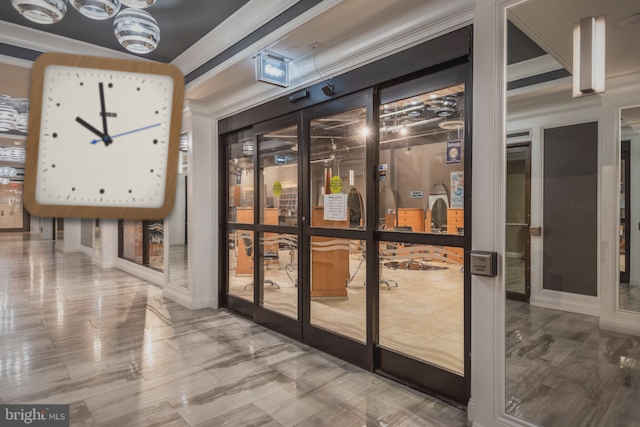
**9:58:12**
